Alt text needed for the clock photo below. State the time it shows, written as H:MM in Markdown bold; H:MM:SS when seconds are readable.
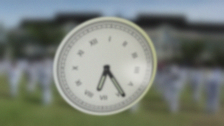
**7:29**
